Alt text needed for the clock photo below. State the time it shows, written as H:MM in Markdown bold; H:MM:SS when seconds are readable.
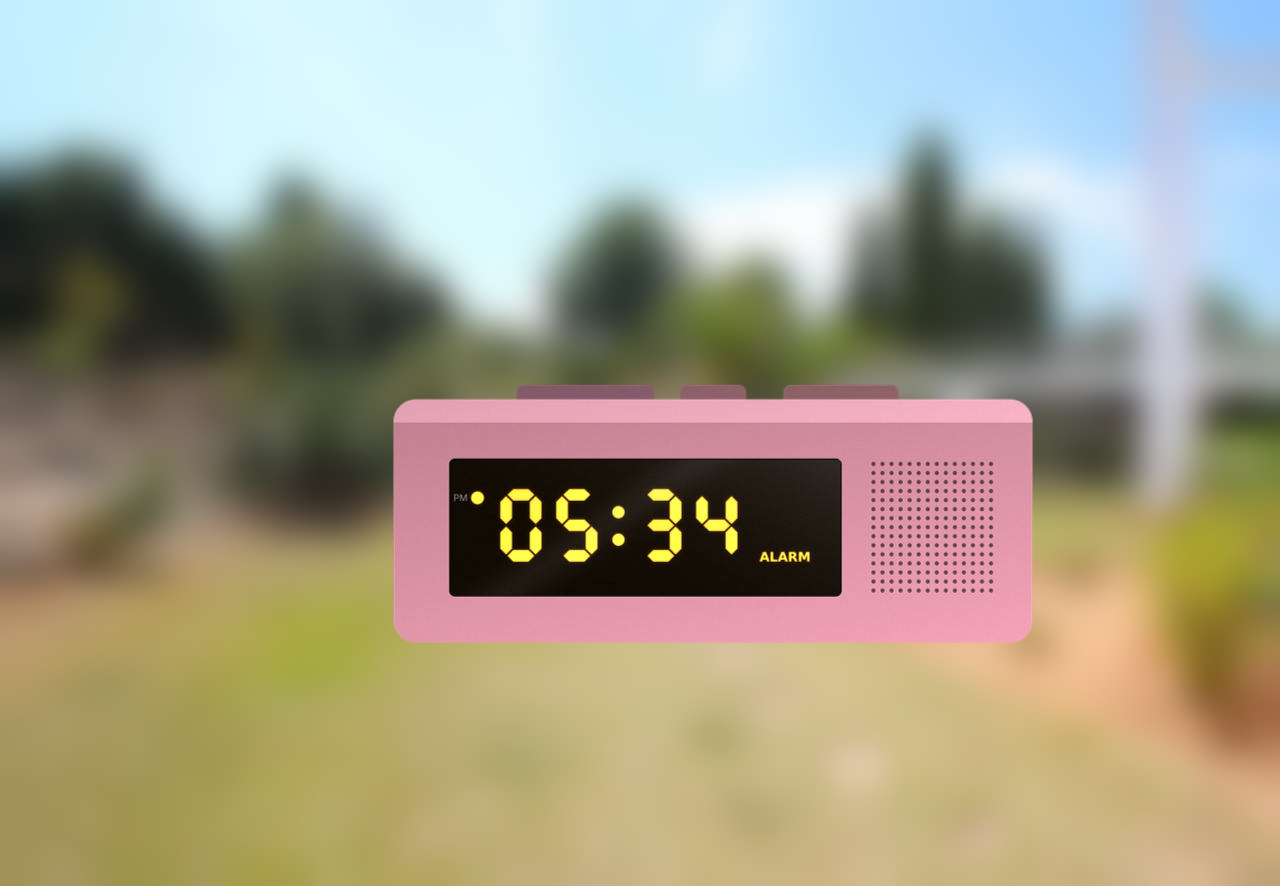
**5:34**
